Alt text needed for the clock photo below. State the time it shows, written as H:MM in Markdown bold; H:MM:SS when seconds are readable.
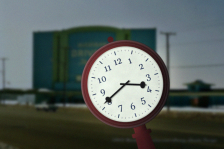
**3:41**
